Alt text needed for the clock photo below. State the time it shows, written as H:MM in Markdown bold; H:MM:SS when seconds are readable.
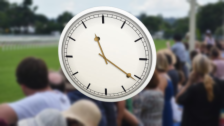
**11:21**
